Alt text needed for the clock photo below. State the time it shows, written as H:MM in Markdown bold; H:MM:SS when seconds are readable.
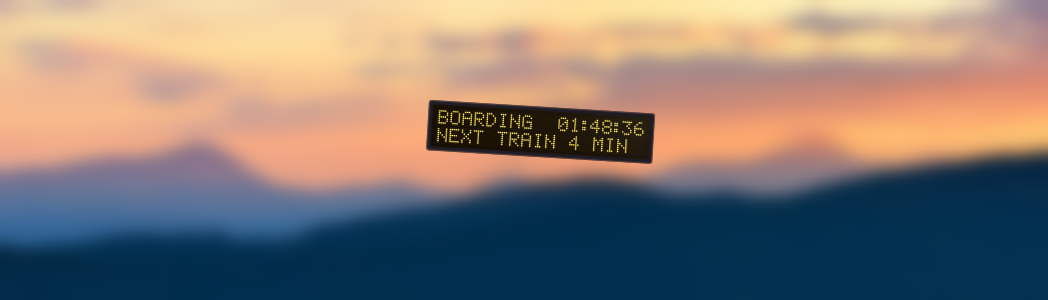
**1:48:36**
